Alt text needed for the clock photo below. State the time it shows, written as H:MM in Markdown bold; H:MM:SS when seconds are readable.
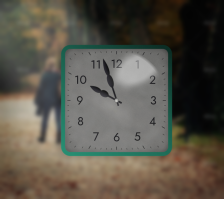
**9:57**
